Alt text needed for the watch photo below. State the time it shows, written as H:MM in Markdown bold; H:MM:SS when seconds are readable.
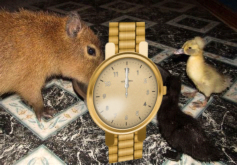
**12:00**
